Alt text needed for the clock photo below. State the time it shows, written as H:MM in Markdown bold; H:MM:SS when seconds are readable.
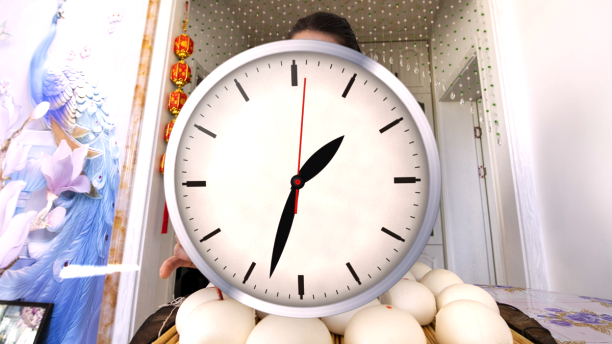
**1:33:01**
